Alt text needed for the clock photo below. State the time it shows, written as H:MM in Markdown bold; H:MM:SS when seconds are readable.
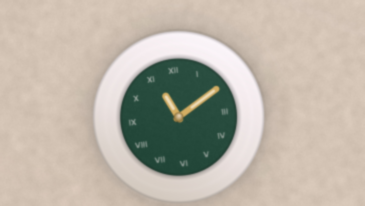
**11:10**
